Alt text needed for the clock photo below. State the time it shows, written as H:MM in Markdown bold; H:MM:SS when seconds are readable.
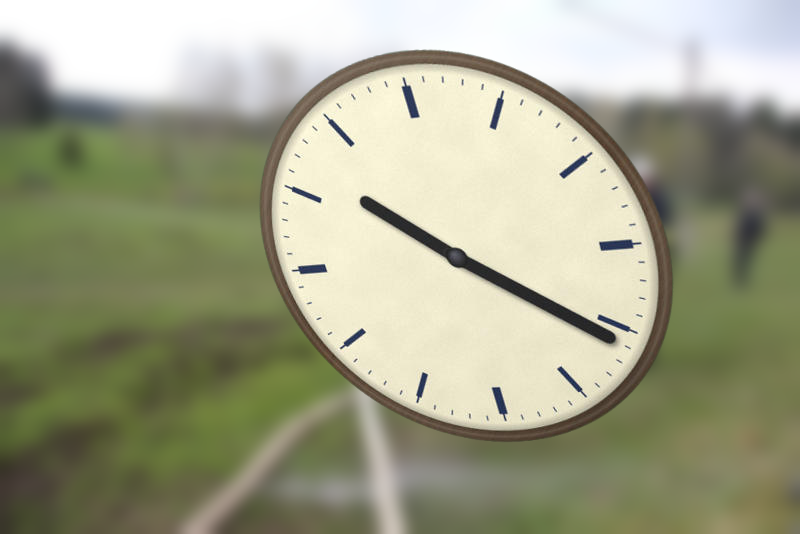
**10:21**
